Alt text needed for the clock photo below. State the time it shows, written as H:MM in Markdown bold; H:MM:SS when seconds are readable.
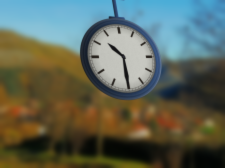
**10:30**
